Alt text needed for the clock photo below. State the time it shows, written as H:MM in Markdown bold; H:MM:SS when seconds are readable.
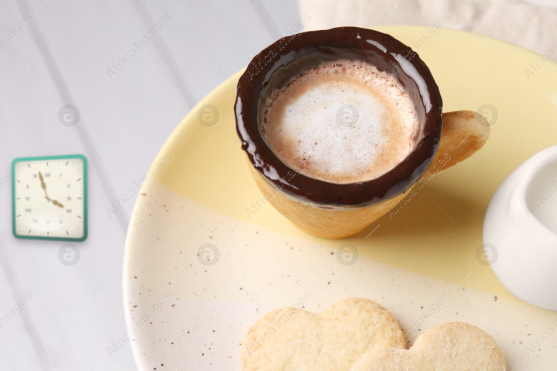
**3:57**
